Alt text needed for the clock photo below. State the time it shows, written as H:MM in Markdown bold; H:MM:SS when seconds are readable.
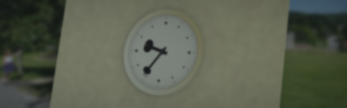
**9:36**
